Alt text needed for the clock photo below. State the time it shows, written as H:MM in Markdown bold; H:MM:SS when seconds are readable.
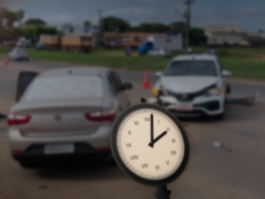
**2:02**
